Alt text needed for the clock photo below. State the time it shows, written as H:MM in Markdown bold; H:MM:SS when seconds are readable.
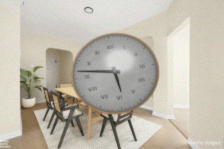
**5:47**
